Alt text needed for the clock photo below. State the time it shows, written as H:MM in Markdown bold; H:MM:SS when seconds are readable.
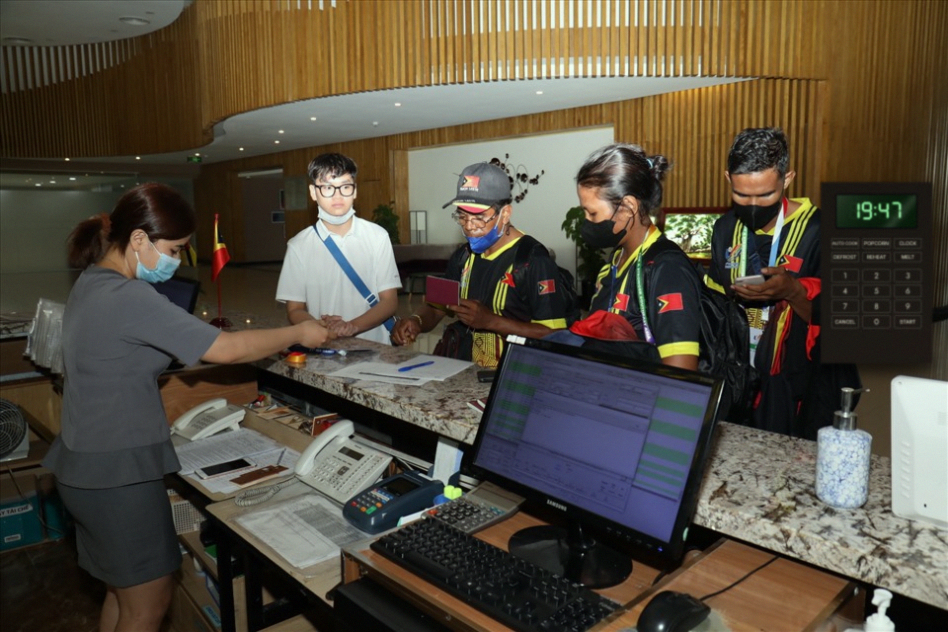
**19:47**
